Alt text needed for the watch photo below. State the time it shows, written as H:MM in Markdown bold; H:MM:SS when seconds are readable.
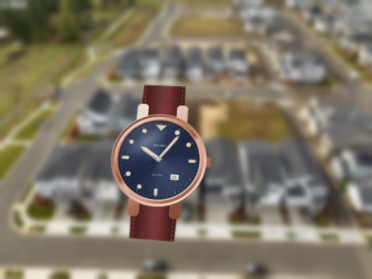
**10:06**
